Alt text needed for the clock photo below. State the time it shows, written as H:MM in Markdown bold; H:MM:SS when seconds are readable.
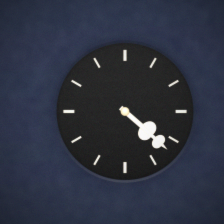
**4:22**
